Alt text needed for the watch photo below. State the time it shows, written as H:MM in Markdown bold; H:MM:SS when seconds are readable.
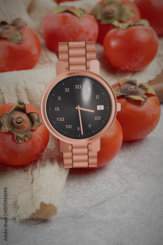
**3:29**
